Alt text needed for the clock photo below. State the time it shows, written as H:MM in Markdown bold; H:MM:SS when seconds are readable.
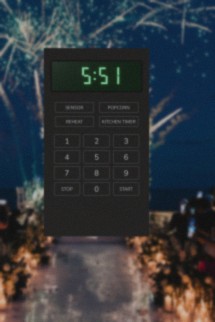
**5:51**
